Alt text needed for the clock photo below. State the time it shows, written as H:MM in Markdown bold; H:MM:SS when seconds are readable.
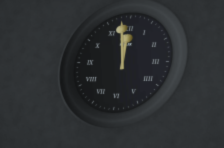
**11:58**
